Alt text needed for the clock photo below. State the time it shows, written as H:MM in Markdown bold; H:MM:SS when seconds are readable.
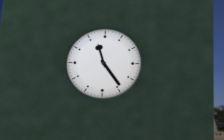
**11:24**
